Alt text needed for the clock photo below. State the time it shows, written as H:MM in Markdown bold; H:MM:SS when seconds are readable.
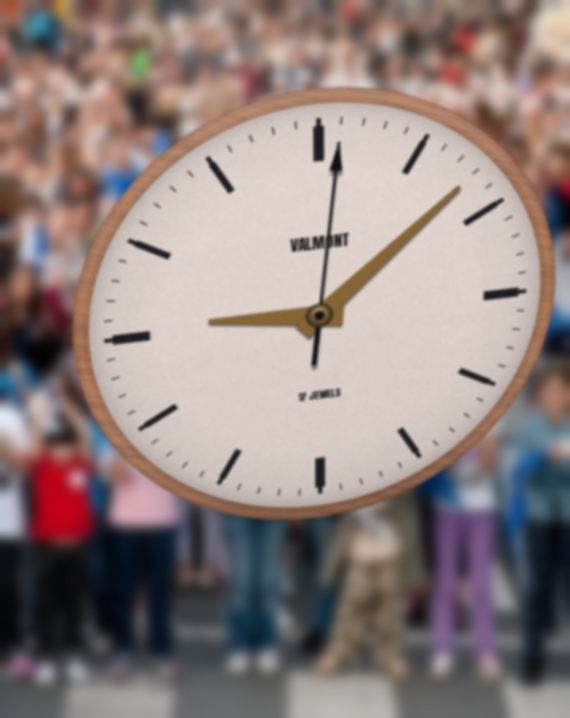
**9:08:01**
